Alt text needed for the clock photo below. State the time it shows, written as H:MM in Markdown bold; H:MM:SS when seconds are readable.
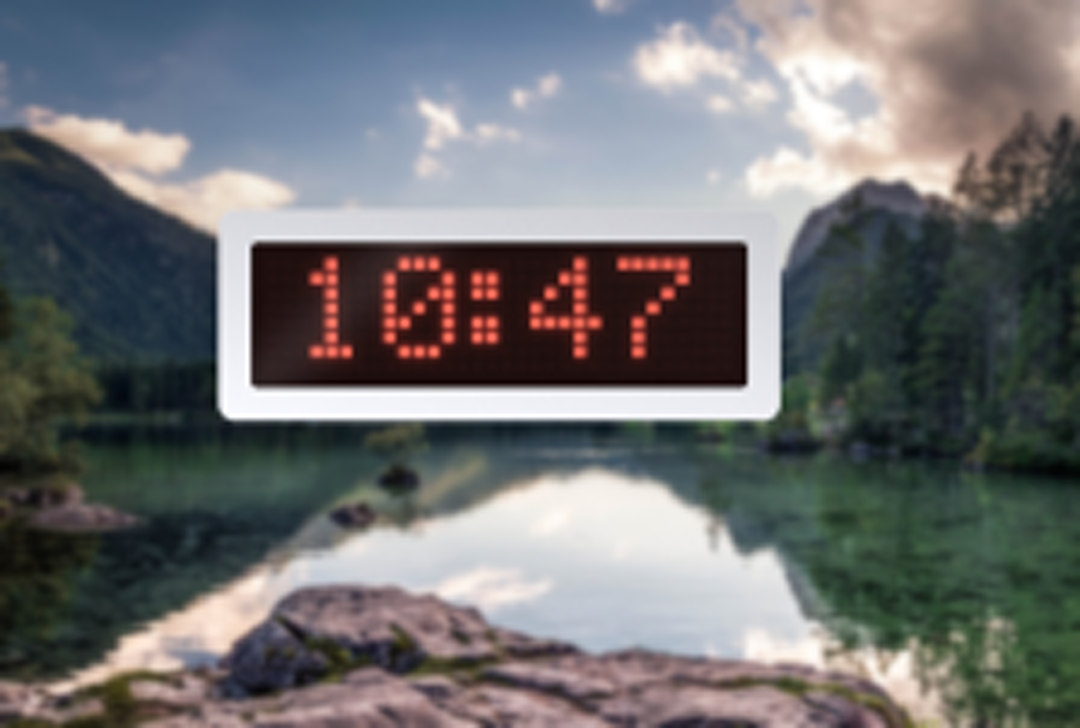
**10:47**
